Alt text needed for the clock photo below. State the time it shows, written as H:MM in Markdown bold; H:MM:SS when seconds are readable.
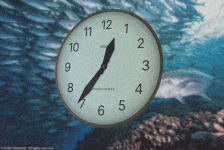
**12:36**
